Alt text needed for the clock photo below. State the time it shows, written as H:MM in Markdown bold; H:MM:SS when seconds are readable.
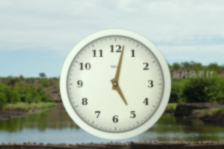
**5:02**
